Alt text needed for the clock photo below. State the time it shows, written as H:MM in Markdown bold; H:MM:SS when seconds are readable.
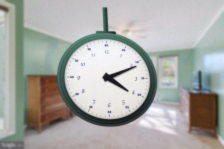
**4:11**
